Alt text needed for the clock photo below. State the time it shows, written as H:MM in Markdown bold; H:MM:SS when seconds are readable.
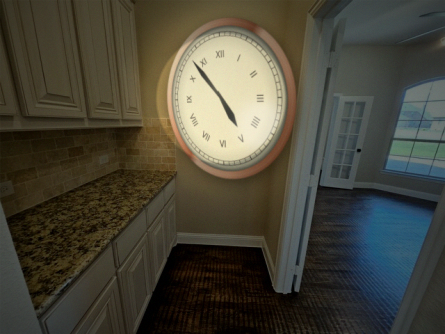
**4:53**
